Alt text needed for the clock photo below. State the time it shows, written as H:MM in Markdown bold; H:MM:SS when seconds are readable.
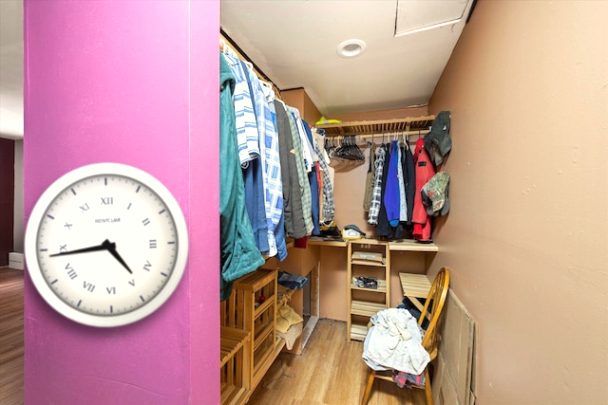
**4:44**
